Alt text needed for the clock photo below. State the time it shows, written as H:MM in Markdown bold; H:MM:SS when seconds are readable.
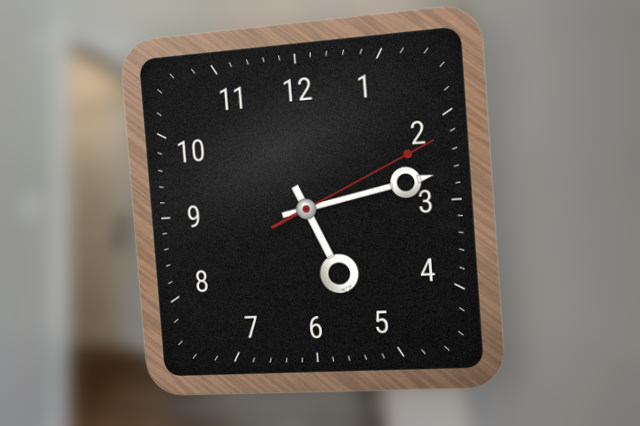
**5:13:11**
